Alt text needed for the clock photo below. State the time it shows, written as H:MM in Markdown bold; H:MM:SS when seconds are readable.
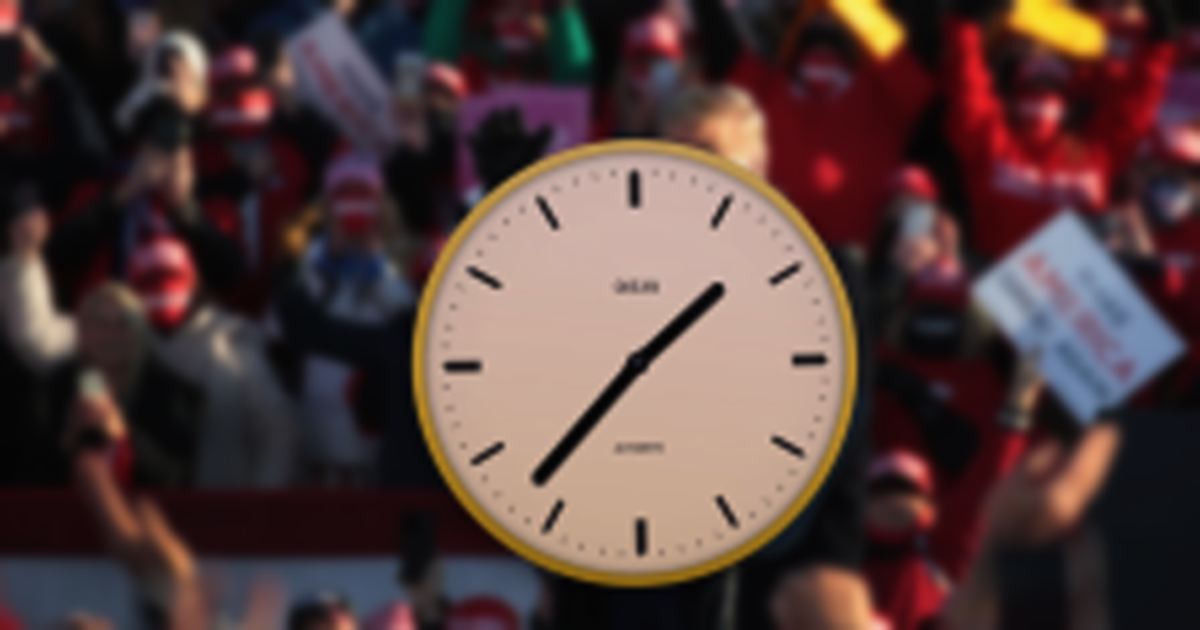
**1:37**
